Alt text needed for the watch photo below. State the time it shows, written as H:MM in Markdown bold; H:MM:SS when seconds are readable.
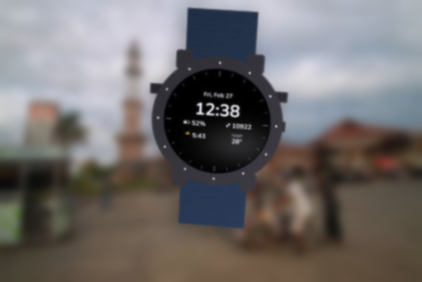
**12:38**
